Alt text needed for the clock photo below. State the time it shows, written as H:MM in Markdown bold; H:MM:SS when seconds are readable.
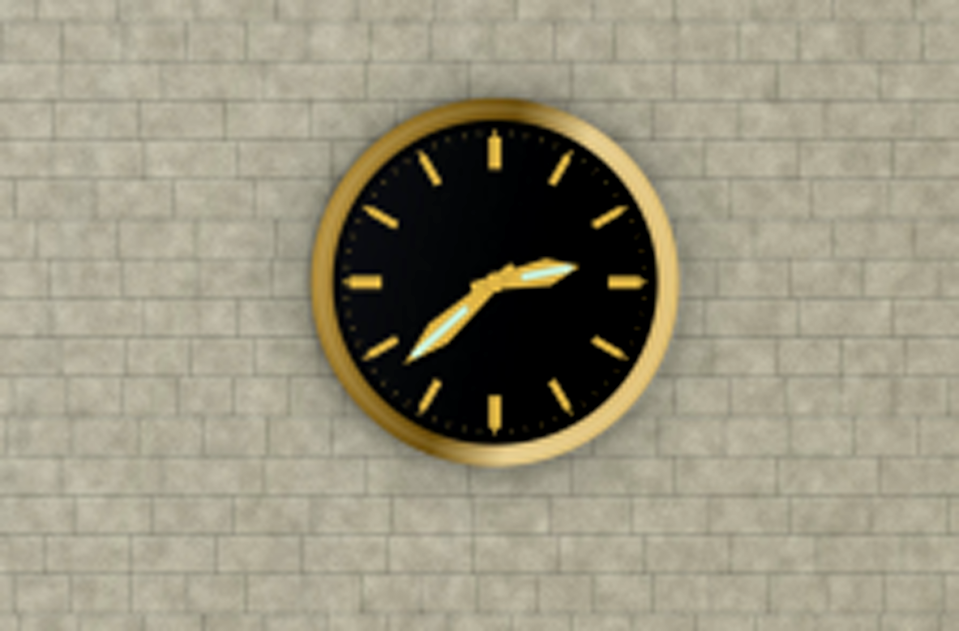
**2:38**
